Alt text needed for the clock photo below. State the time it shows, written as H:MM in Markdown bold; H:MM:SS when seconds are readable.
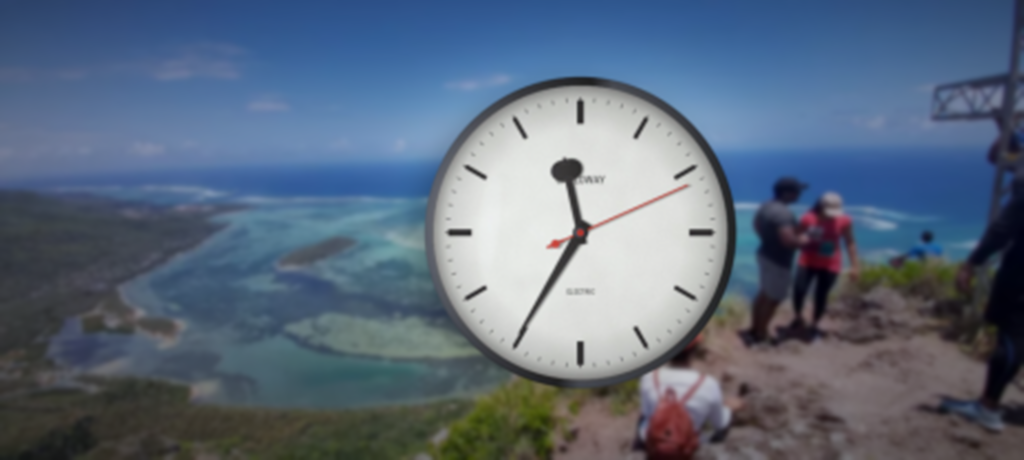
**11:35:11**
